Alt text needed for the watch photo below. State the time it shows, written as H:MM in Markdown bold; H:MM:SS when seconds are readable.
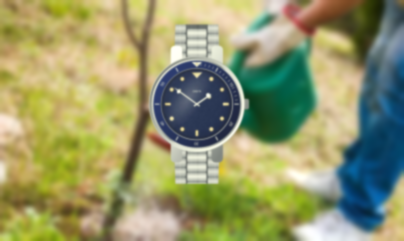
**1:51**
